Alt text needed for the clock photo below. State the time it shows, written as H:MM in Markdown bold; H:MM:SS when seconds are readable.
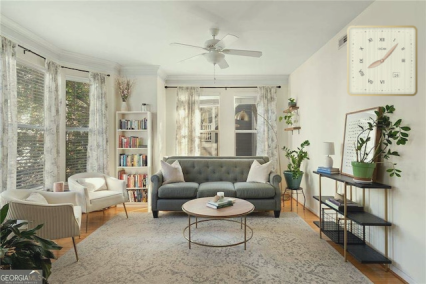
**8:07**
